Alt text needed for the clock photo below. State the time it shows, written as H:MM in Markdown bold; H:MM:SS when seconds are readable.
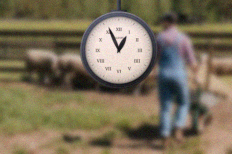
**12:56**
